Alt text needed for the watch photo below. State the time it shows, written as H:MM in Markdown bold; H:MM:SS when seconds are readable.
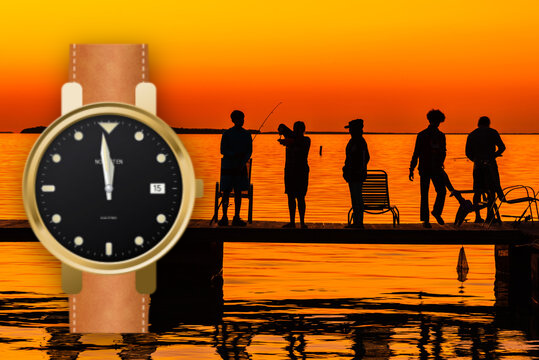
**11:59**
